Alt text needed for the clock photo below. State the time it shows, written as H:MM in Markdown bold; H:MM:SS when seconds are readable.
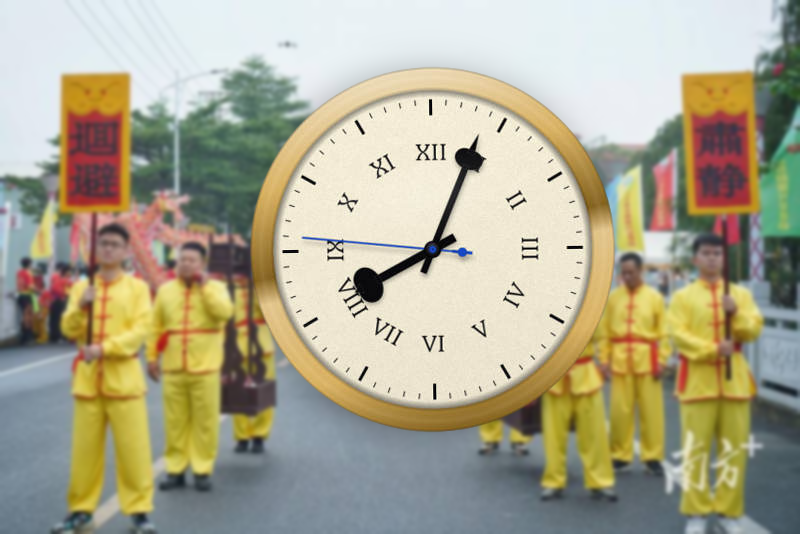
**8:03:46**
